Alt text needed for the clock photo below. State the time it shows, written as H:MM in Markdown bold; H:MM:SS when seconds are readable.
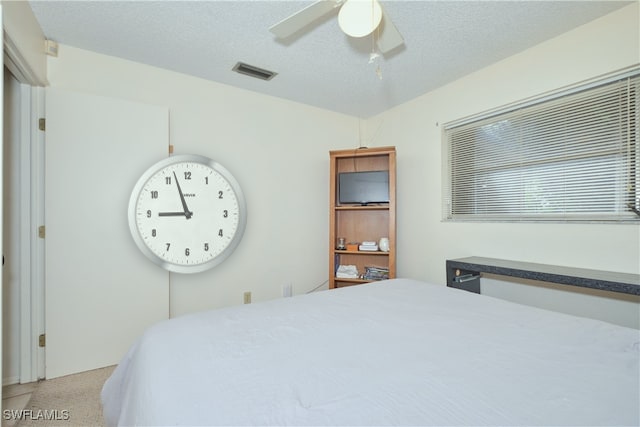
**8:57**
